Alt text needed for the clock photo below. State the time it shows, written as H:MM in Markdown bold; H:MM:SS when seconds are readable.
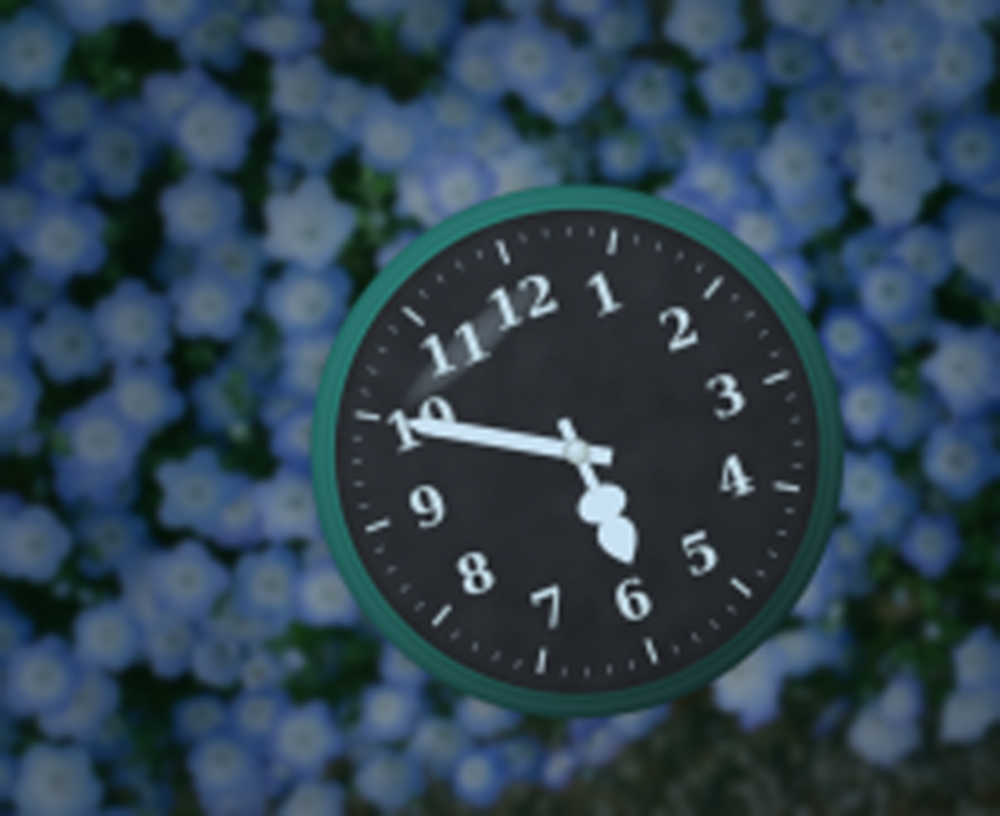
**5:50**
